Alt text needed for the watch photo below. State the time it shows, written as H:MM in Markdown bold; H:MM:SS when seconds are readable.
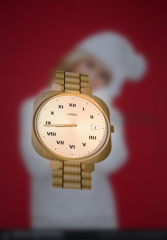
**8:44**
